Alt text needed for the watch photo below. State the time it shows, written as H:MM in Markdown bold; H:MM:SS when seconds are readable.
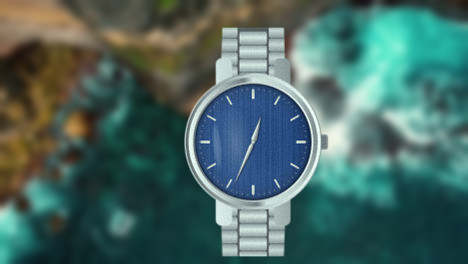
**12:34**
